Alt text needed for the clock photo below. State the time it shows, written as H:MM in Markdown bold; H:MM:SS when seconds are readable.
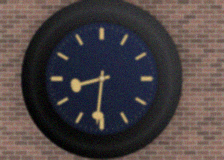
**8:31**
